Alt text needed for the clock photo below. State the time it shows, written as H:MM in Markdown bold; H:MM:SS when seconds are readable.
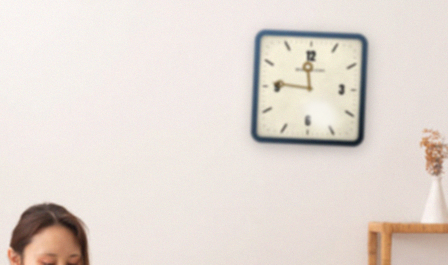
**11:46**
